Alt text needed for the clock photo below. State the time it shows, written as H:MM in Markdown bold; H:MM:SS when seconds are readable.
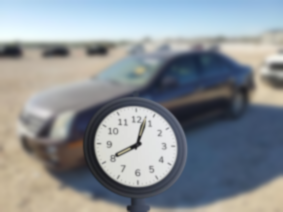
**8:03**
